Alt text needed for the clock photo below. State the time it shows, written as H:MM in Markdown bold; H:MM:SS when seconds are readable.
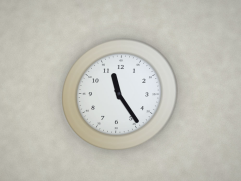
**11:24**
